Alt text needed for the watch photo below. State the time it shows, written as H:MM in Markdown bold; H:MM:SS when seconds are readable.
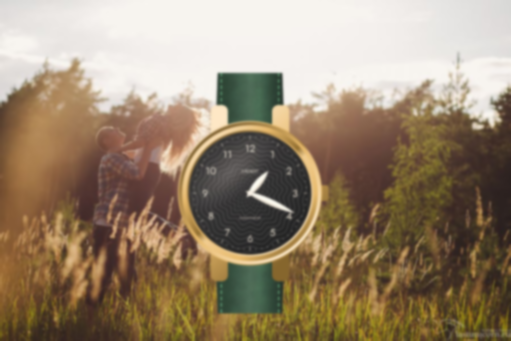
**1:19**
